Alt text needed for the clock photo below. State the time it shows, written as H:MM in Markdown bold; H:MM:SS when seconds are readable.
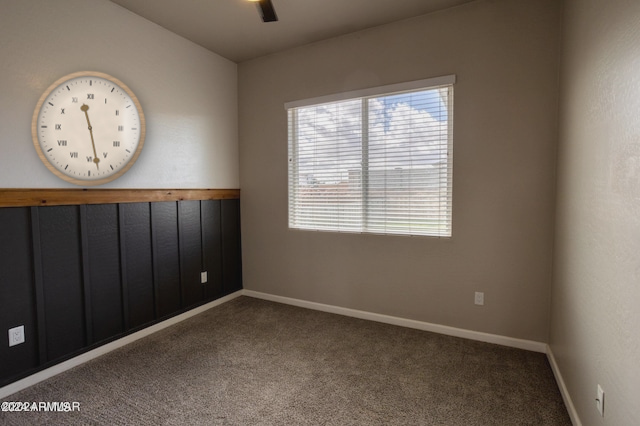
**11:28**
